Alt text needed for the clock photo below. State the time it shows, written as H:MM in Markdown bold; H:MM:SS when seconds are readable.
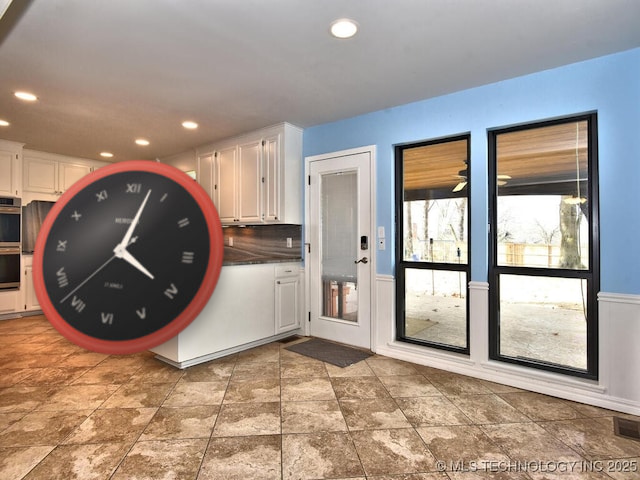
**4:02:37**
